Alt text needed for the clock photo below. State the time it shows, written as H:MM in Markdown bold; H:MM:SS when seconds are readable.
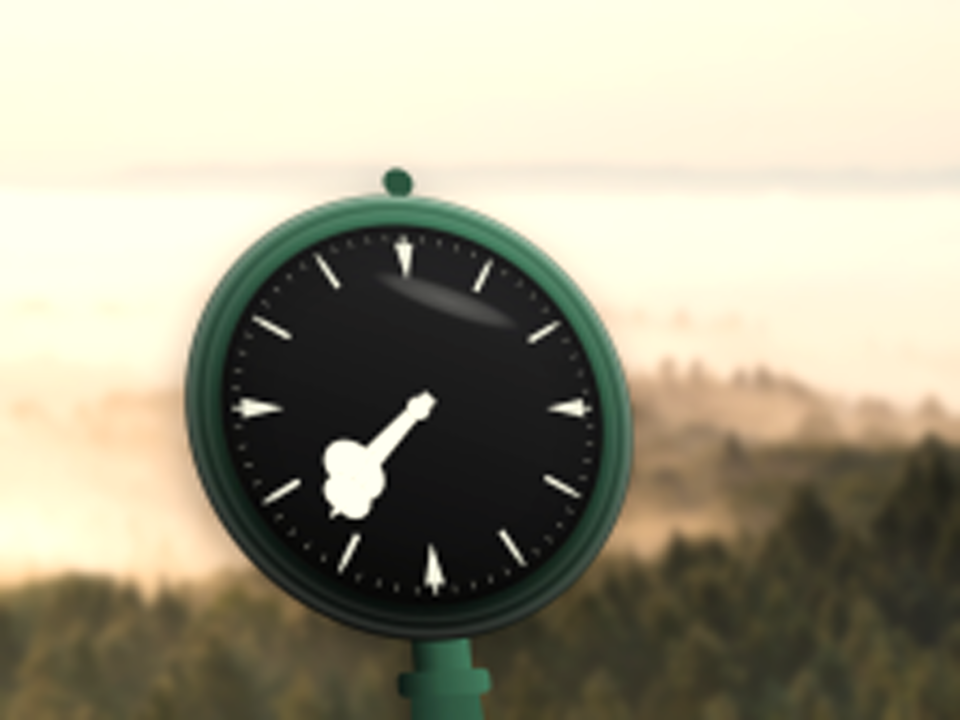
**7:37**
